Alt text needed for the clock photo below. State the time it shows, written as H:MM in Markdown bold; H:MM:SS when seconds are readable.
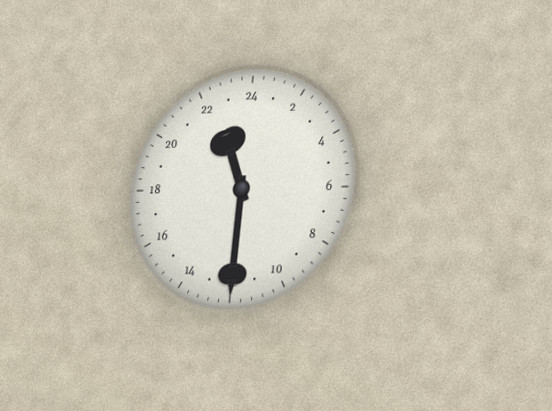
**22:30**
